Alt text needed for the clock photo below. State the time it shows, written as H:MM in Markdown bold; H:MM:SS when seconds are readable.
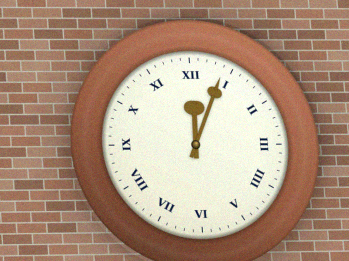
**12:04**
